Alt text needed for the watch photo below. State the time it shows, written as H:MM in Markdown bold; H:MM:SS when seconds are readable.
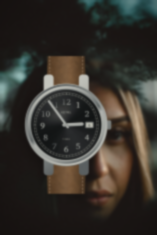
**2:54**
